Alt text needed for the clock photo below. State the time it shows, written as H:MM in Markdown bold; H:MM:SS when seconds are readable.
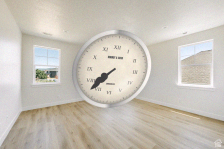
**7:37**
